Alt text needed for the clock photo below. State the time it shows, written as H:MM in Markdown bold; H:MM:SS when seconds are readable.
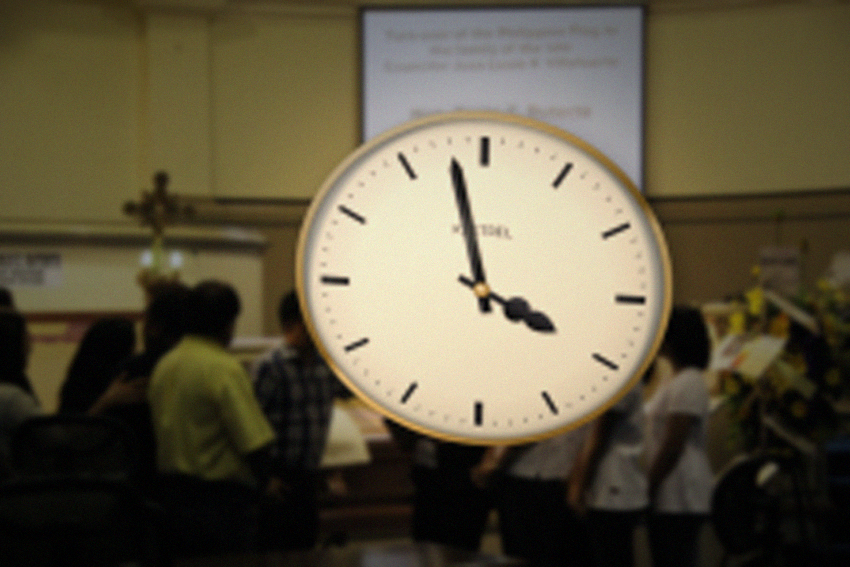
**3:58**
